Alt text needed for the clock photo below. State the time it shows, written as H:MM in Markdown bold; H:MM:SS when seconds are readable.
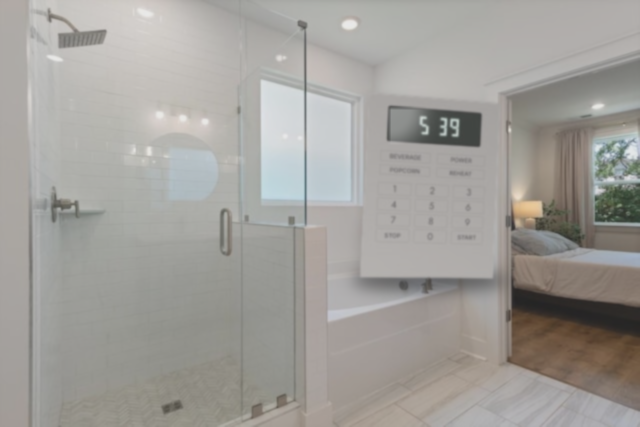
**5:39**
